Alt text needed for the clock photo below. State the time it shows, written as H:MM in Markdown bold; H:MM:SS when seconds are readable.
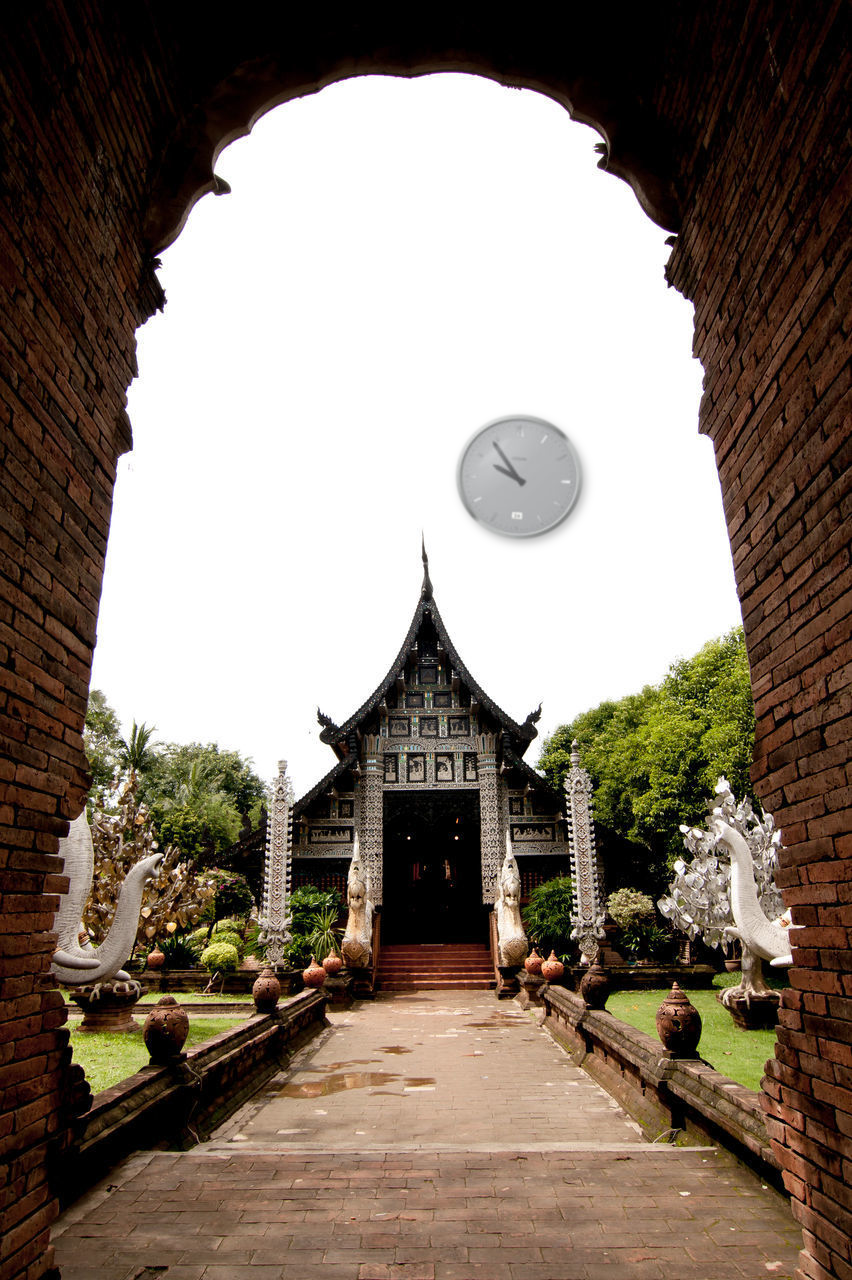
**9:54**
